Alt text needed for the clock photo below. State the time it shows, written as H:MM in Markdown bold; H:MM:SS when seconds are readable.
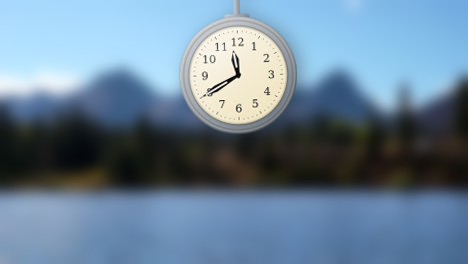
**11:40**
